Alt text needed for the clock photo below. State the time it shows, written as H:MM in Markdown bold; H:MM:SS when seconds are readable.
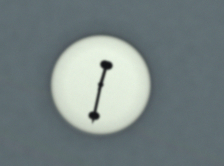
**12:32**
